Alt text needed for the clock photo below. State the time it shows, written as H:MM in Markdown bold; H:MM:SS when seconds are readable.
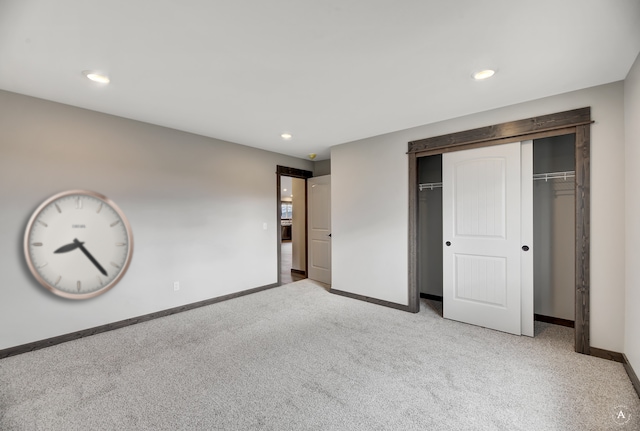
**8:23**
